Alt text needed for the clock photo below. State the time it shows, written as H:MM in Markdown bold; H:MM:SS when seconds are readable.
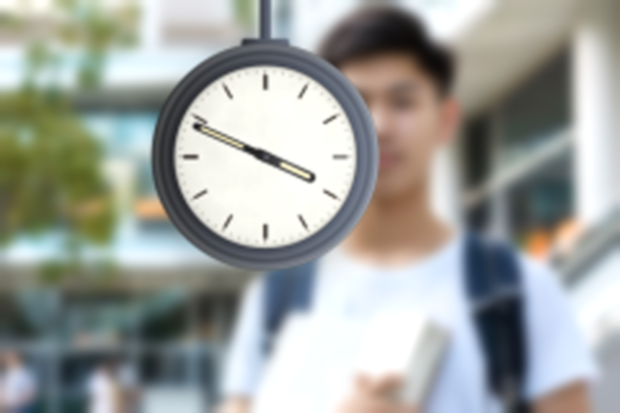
**3:49**
